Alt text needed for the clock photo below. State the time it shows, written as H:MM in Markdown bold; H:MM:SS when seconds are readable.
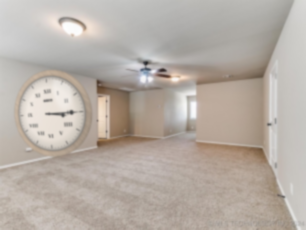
**3:15**
